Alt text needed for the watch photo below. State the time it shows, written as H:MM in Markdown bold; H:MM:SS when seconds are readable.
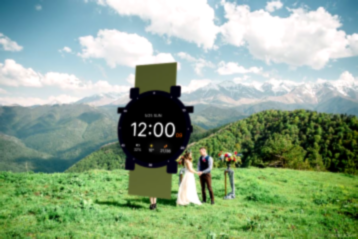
**12:00**
